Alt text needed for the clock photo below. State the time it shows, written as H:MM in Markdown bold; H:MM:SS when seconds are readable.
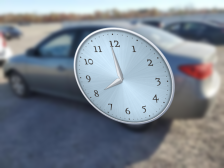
**7:59**
